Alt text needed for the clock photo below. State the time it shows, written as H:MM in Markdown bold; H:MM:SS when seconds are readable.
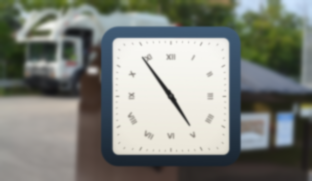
**4:54**
